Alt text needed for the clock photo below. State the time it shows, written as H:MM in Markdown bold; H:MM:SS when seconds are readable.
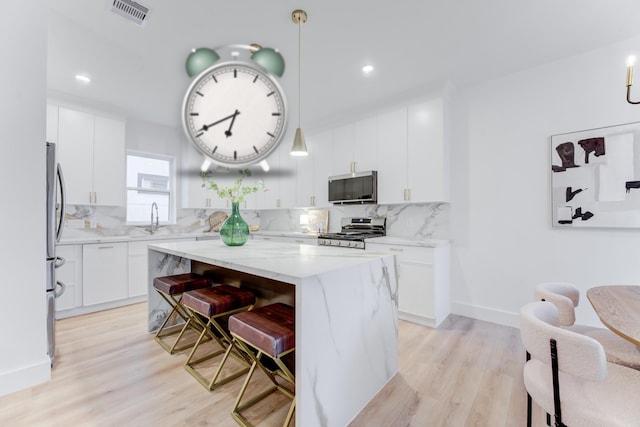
**6:41**
